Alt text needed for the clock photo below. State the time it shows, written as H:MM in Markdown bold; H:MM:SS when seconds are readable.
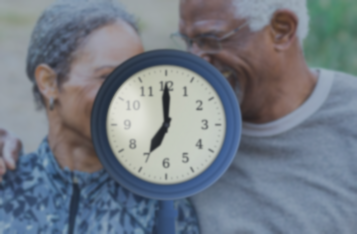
**7:00**
